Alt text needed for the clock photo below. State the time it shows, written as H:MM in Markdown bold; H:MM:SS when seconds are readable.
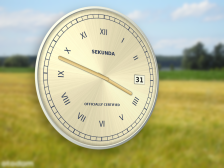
**3:48**
